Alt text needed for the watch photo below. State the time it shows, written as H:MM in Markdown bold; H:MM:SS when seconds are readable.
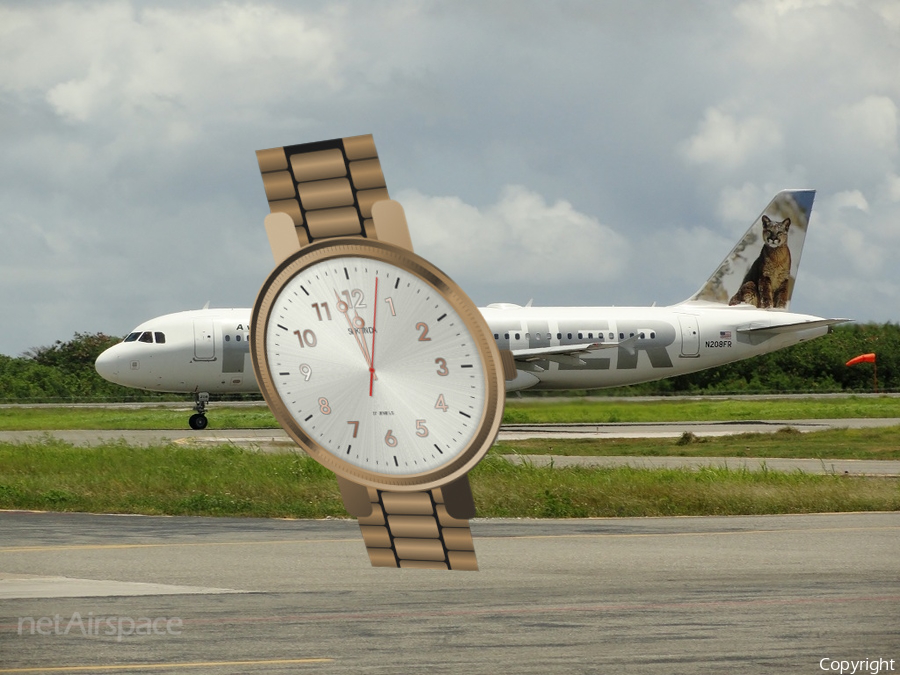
**11:58:03**
